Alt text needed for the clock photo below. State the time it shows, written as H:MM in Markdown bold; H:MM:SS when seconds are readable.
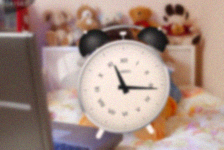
**11:16**
